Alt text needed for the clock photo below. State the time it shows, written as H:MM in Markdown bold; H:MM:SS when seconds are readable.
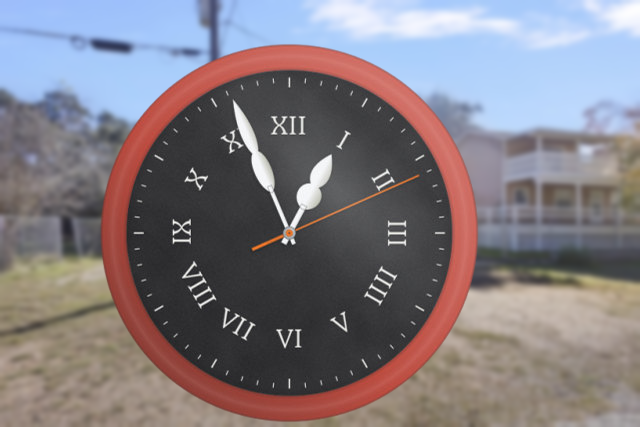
**12:56:11**
